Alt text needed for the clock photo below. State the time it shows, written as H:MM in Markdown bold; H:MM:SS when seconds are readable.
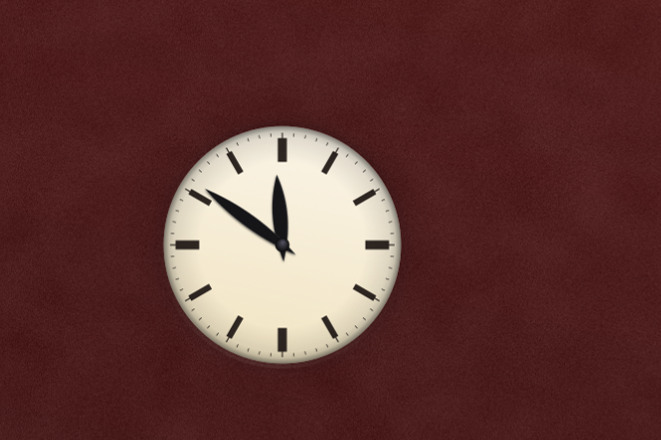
**11:51**
